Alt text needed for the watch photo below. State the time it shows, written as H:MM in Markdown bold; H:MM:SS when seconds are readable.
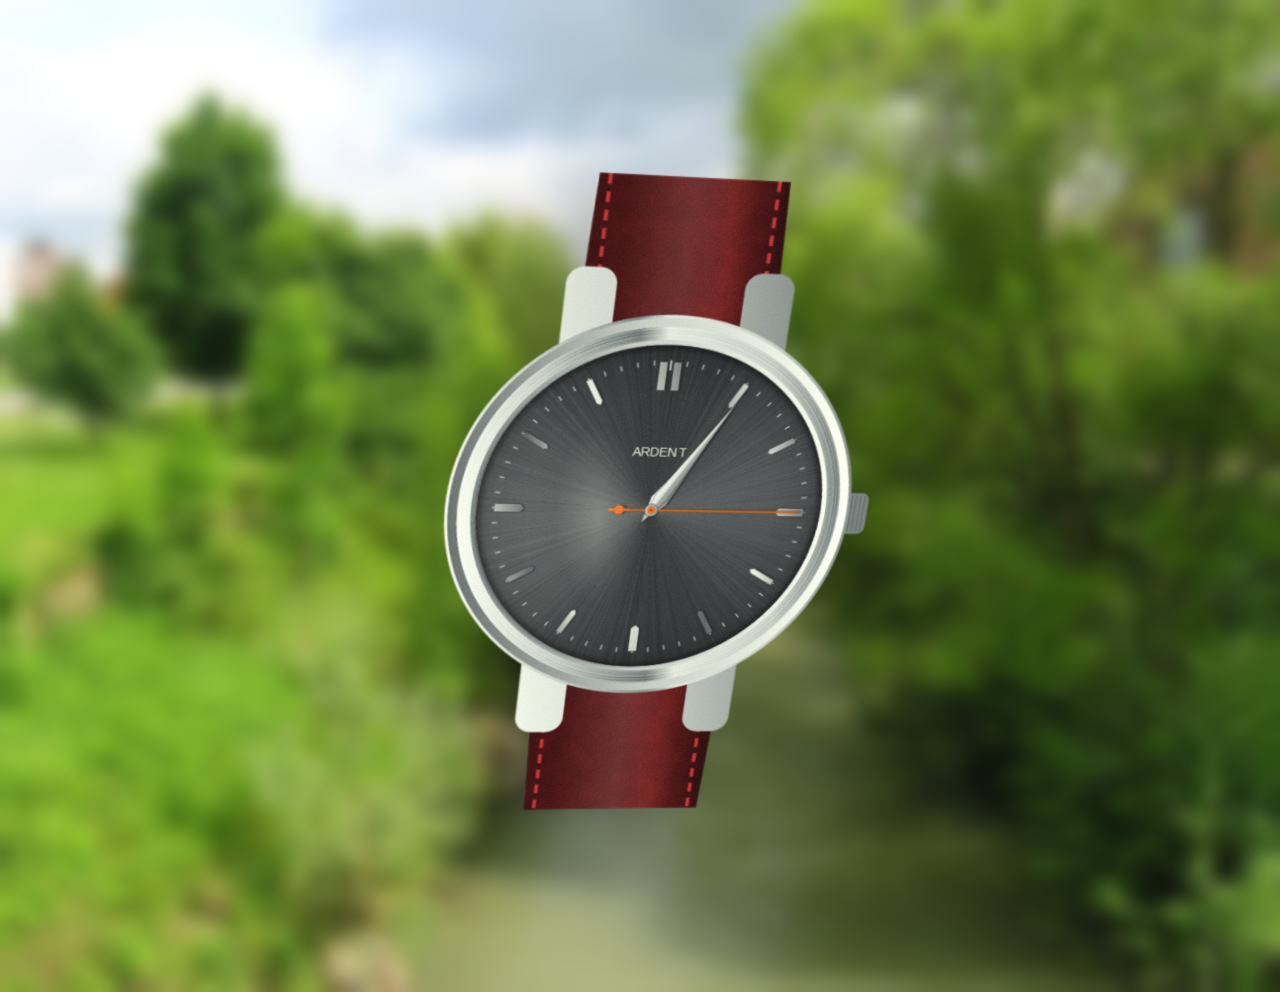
**1:05:15**
